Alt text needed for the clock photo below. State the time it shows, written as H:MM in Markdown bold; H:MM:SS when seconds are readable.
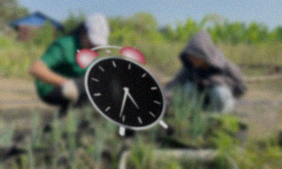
**5:36**
